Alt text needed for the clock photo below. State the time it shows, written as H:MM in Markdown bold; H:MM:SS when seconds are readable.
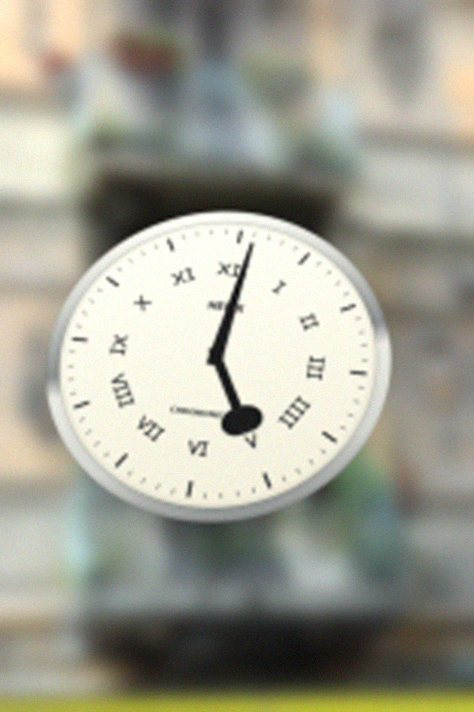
**5:01**
